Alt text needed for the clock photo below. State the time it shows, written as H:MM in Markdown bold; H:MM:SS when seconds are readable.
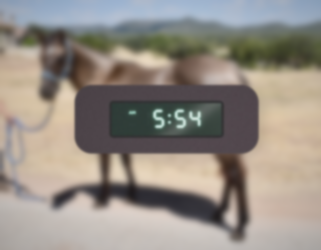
**5:54**
